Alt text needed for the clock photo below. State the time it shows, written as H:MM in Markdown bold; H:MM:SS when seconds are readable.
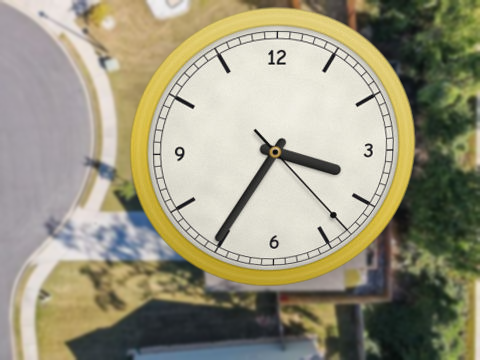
**3:35:23**
